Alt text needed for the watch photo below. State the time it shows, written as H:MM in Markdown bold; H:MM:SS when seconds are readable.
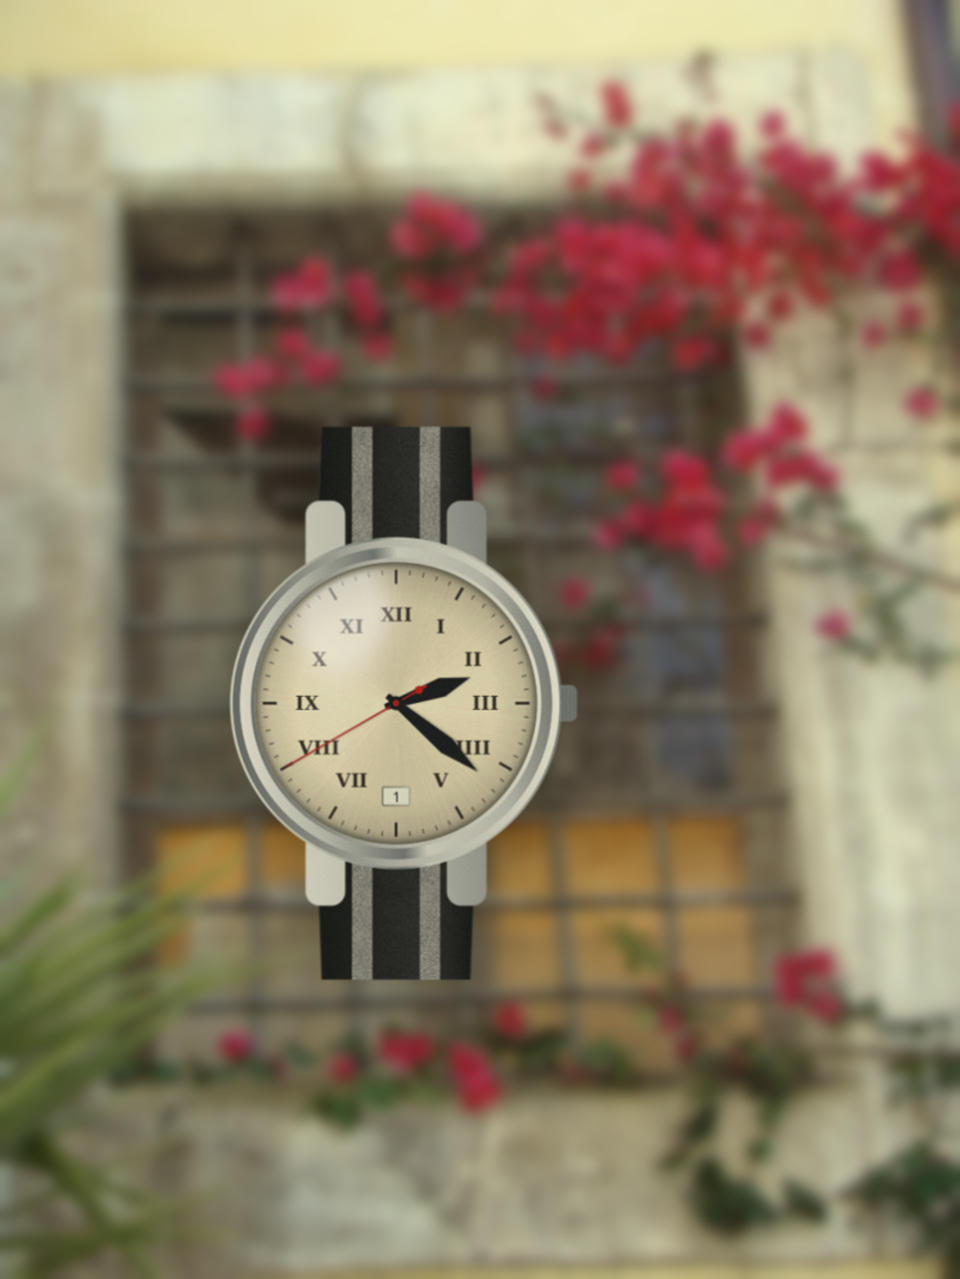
**2:21:40**
